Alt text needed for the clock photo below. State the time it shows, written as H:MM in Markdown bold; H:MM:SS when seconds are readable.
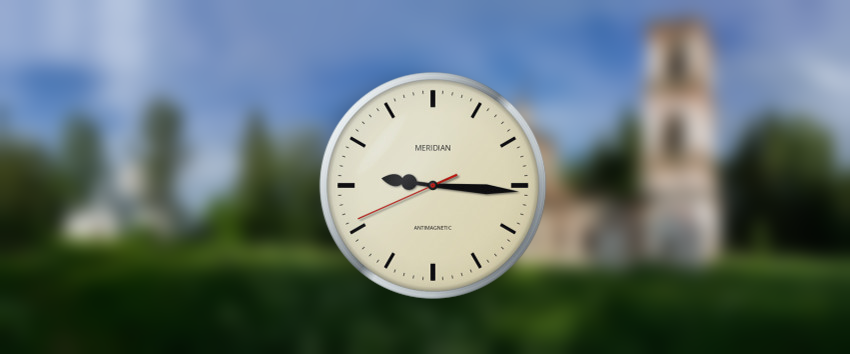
**9:15:41**
